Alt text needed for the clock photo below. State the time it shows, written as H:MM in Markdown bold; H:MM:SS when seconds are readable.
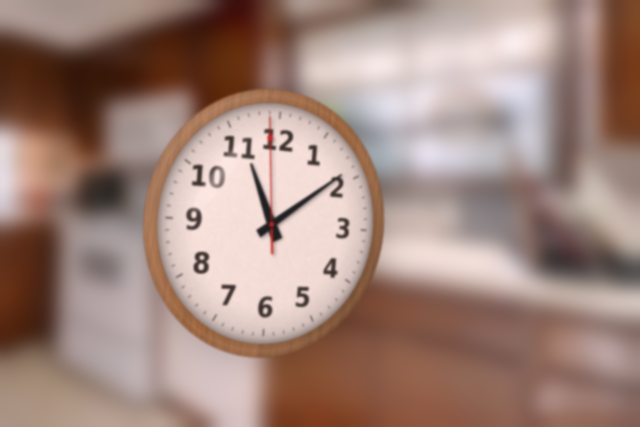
**11:08:59**
